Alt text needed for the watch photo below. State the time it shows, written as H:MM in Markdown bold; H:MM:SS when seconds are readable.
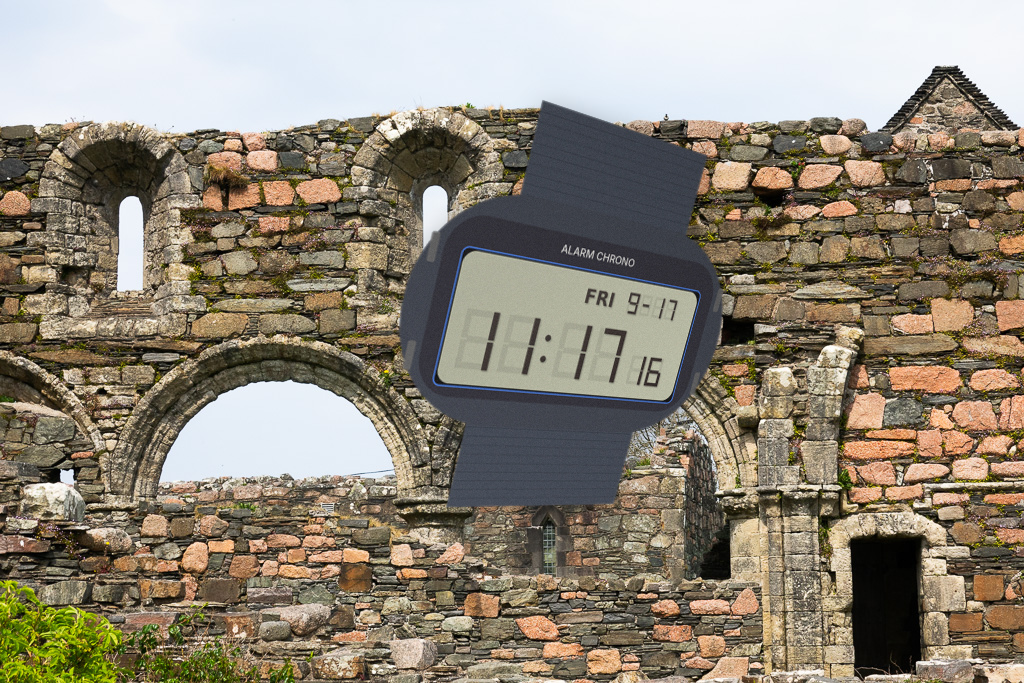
**11:17:16**
